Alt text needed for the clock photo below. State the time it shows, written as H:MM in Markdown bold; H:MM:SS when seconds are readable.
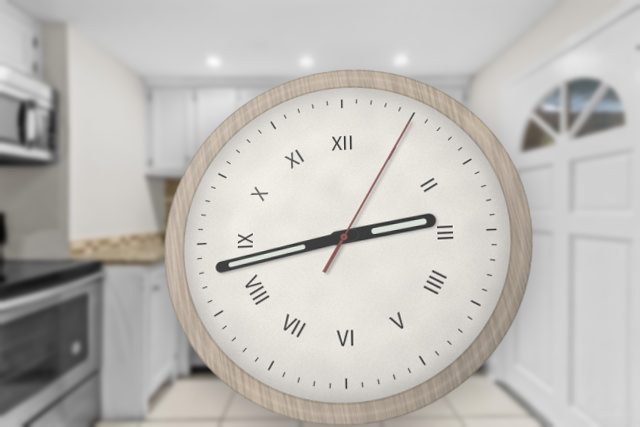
**2:43:05**
